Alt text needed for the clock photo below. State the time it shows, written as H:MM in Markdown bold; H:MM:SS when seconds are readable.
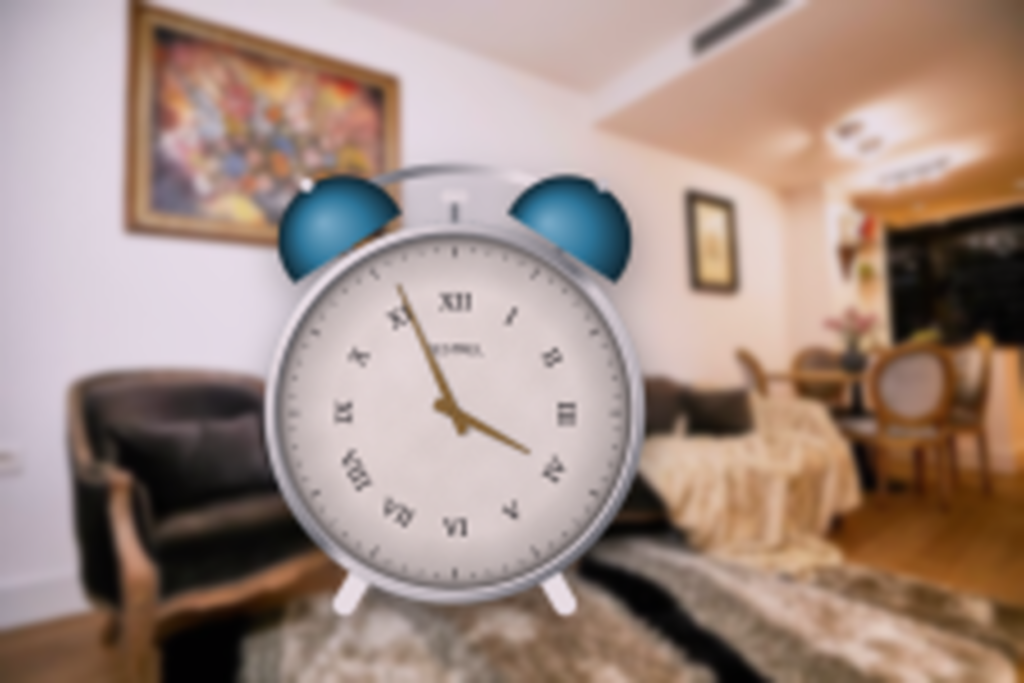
**3:56**
